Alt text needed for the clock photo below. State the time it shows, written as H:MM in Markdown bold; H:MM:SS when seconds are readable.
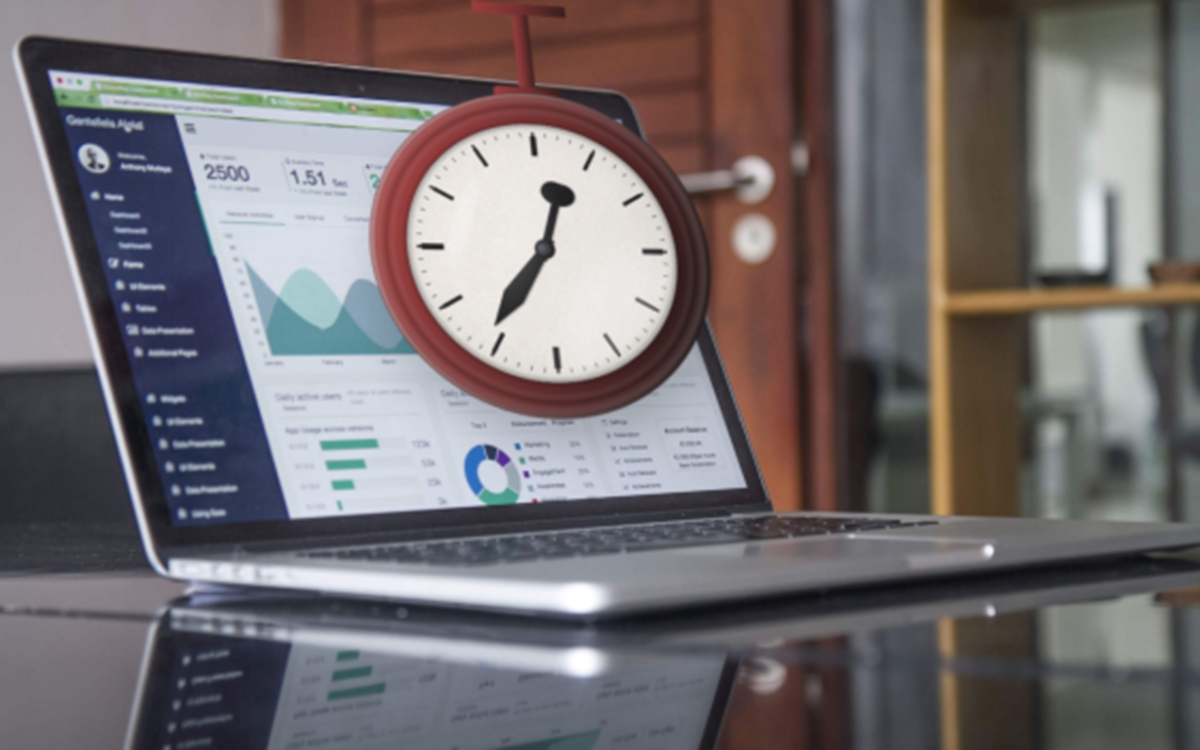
**12:36**
